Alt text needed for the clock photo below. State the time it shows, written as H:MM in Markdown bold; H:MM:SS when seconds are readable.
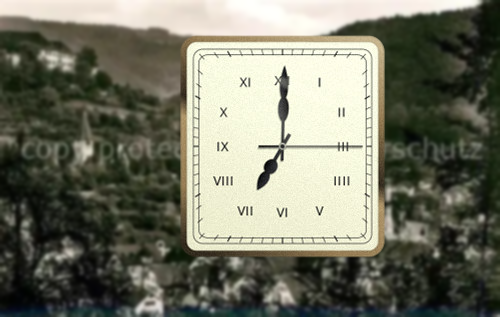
**7:00:15**
